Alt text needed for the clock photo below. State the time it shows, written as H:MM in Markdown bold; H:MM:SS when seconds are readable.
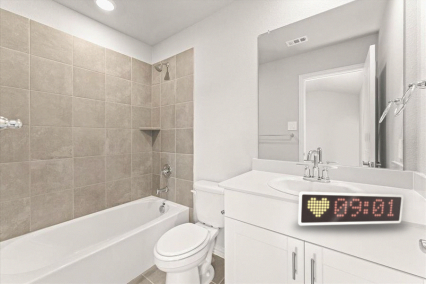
**9:01**
